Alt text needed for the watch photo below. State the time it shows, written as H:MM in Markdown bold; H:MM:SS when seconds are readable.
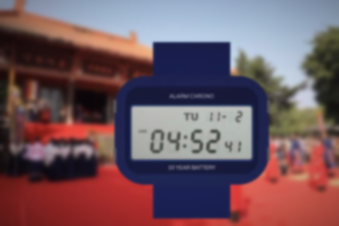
**4:52:41**
